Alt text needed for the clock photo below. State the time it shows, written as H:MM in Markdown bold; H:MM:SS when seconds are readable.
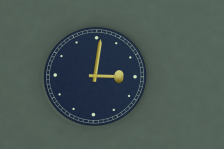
**3:01**
